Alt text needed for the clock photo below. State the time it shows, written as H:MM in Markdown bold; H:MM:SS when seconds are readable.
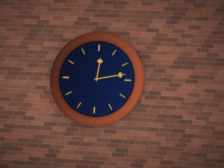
**12:13**
